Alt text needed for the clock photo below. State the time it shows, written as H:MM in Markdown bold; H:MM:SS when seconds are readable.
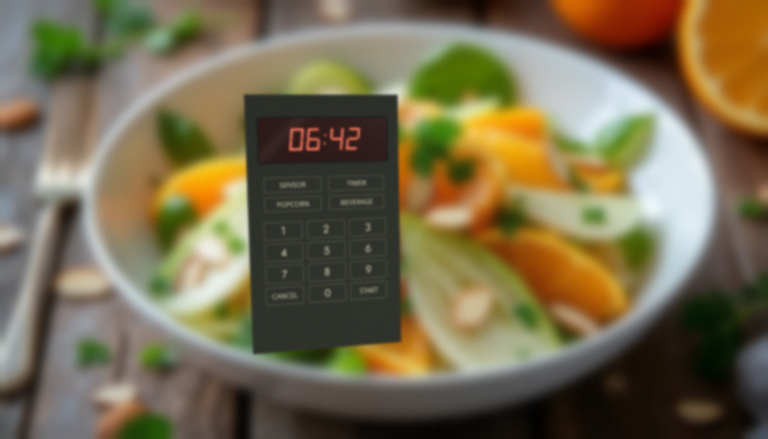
**6:42**
